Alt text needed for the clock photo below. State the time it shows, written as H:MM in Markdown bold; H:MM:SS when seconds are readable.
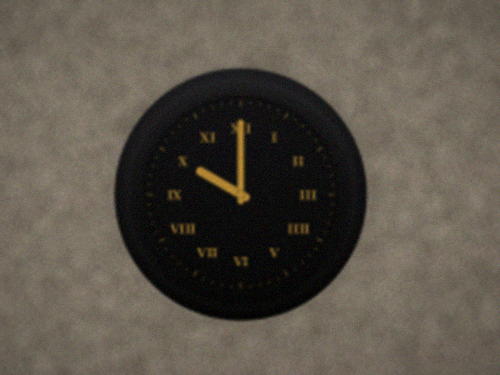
**10:00**
